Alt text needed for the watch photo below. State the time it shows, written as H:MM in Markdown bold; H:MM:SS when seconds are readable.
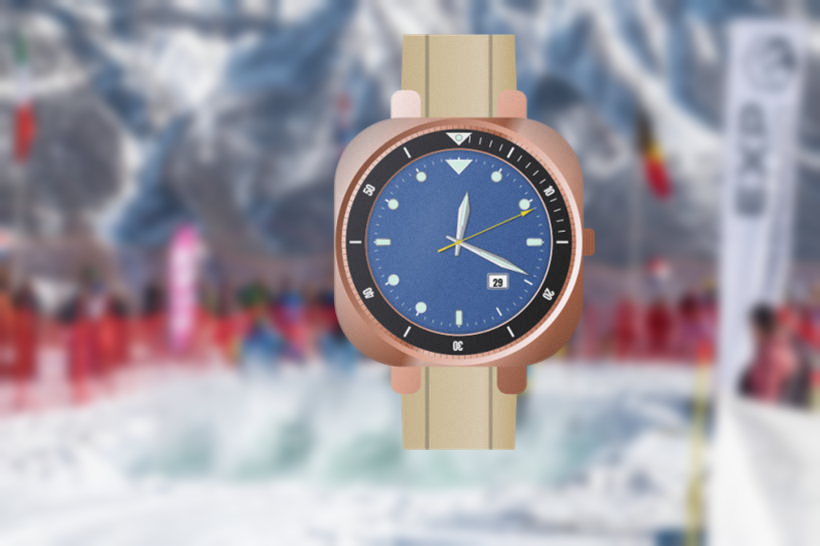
**12:19:11**
